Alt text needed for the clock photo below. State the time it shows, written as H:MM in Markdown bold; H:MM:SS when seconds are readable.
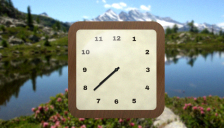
**7:38**
